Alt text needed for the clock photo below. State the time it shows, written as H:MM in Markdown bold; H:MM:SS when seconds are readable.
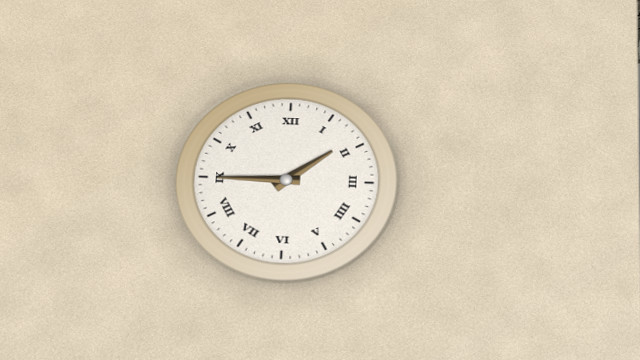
**1:45**
